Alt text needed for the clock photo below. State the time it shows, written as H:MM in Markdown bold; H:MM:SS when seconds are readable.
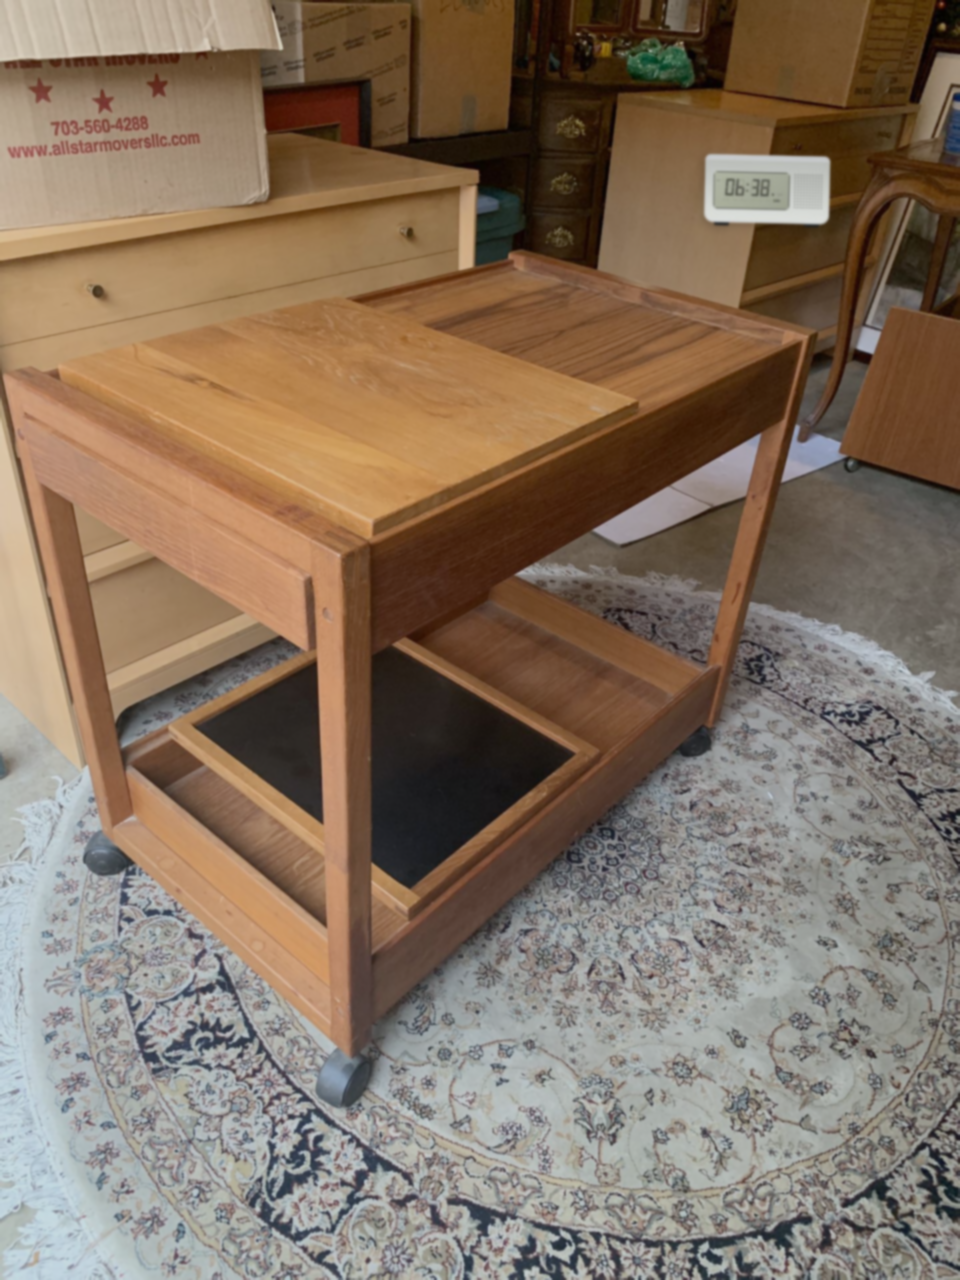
**6:38**
